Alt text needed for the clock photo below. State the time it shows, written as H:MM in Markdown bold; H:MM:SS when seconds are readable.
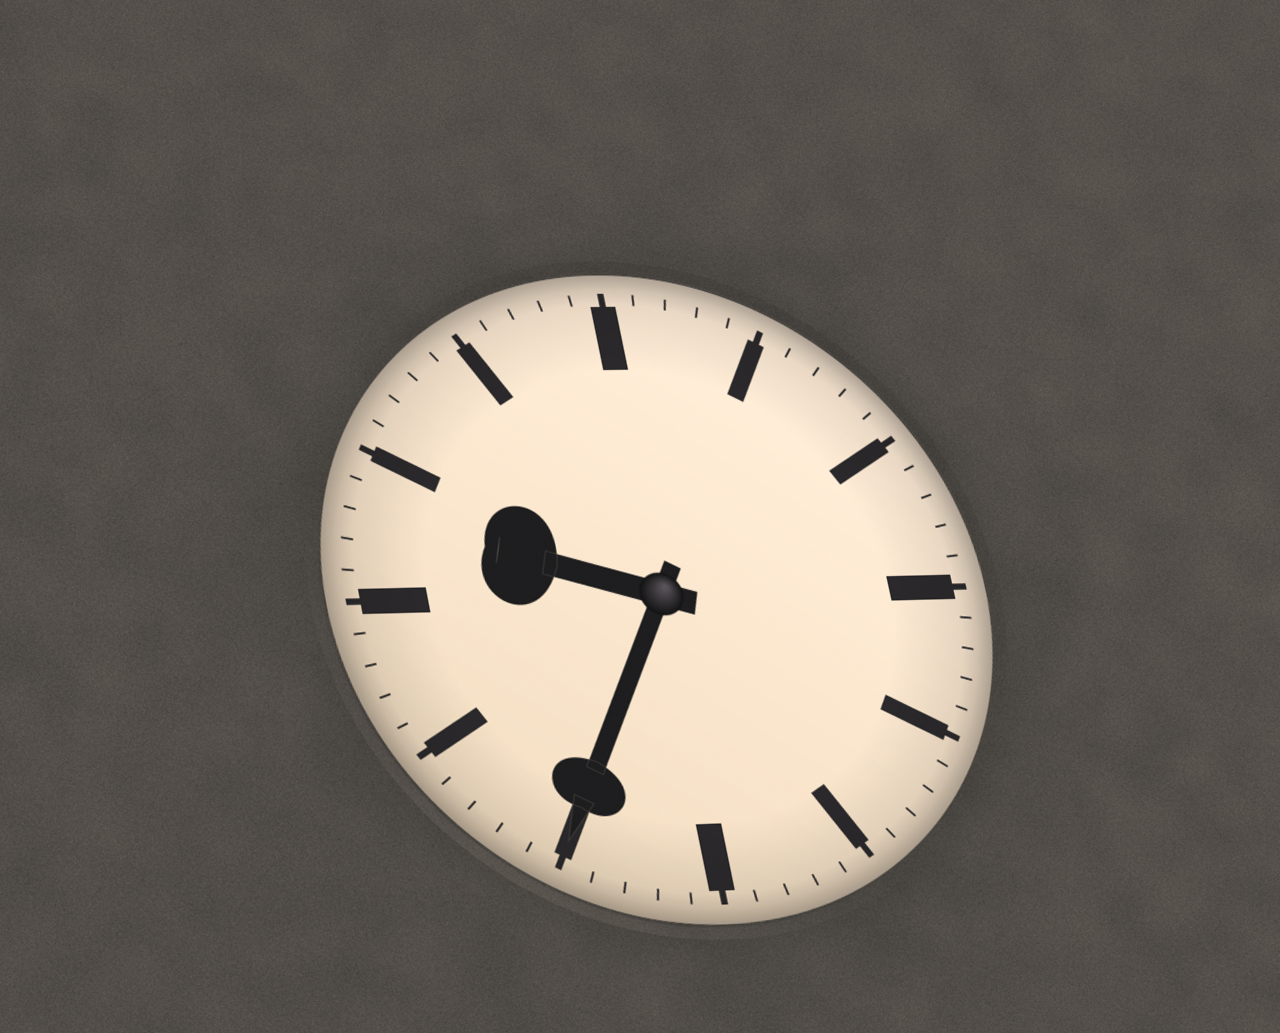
**9:35**
